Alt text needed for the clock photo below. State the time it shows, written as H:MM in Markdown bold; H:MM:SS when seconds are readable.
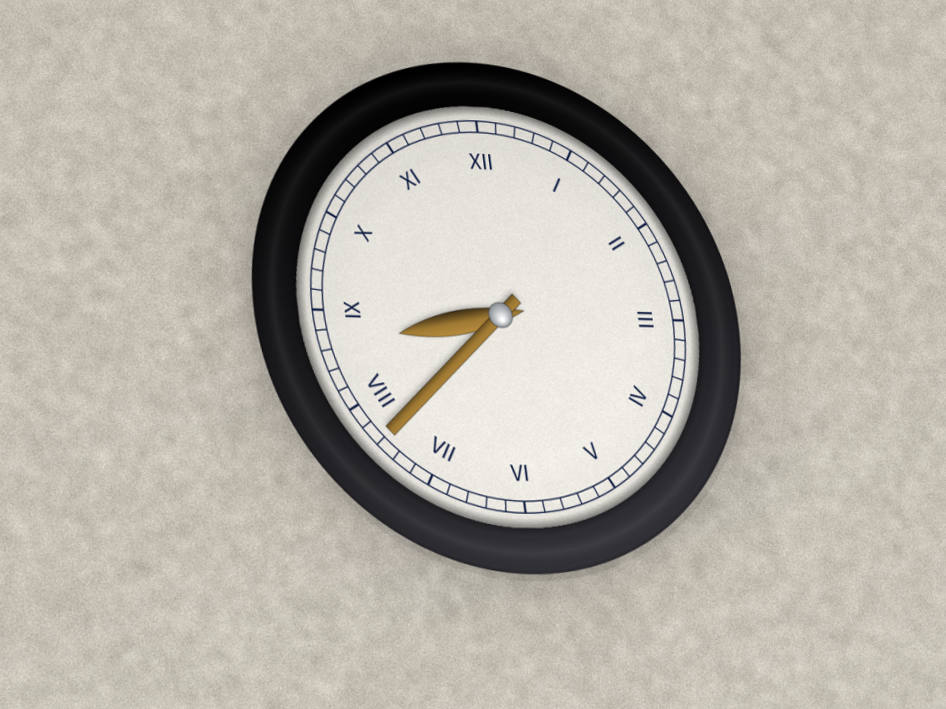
**8:38**
